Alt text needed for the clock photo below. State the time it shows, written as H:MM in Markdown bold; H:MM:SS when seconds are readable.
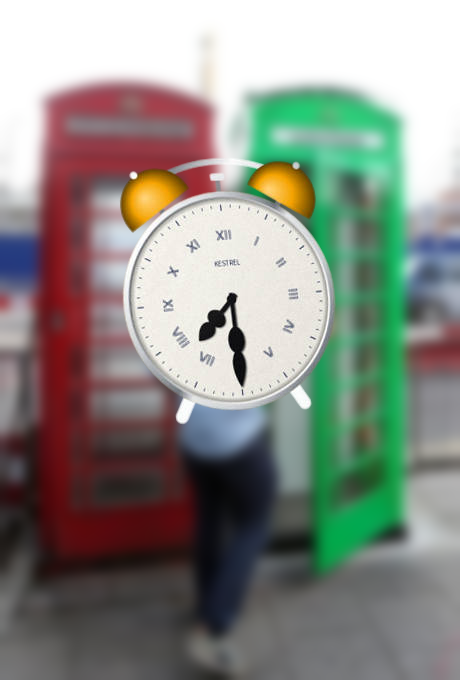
**7:30**
